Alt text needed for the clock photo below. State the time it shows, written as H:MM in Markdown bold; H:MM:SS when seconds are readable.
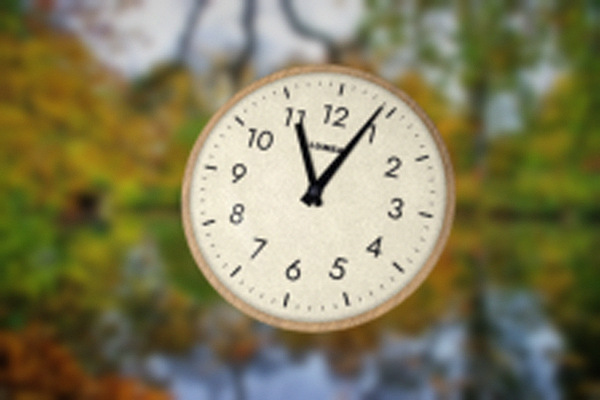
**11:04**
